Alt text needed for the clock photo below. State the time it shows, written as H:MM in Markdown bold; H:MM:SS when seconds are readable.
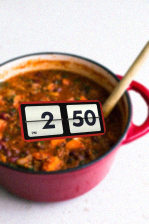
**2:50**
